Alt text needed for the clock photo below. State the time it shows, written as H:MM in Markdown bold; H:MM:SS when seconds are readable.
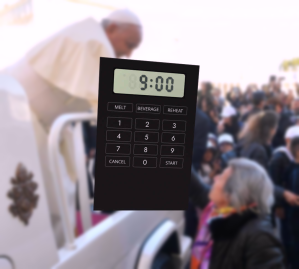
**9:00**
